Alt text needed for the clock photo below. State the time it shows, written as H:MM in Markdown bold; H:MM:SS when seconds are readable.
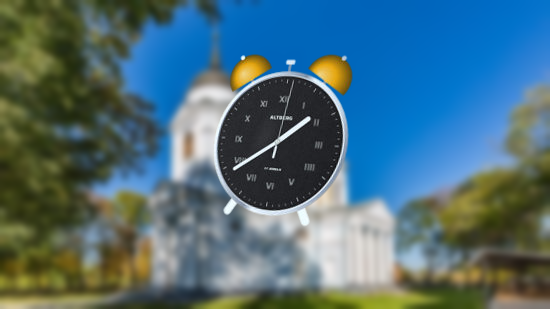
**1:39:01**
